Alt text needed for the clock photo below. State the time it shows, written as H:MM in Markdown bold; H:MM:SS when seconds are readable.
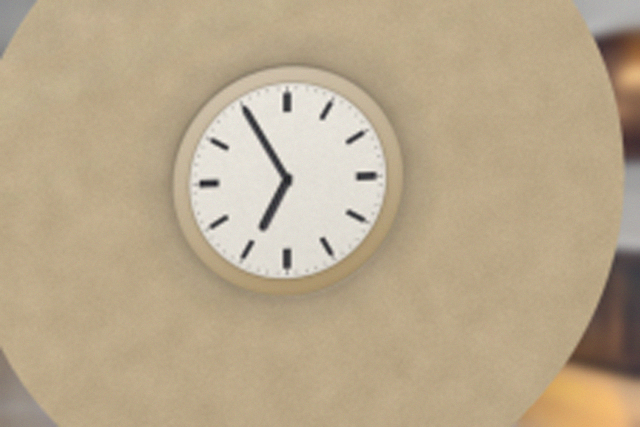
**6:55**
